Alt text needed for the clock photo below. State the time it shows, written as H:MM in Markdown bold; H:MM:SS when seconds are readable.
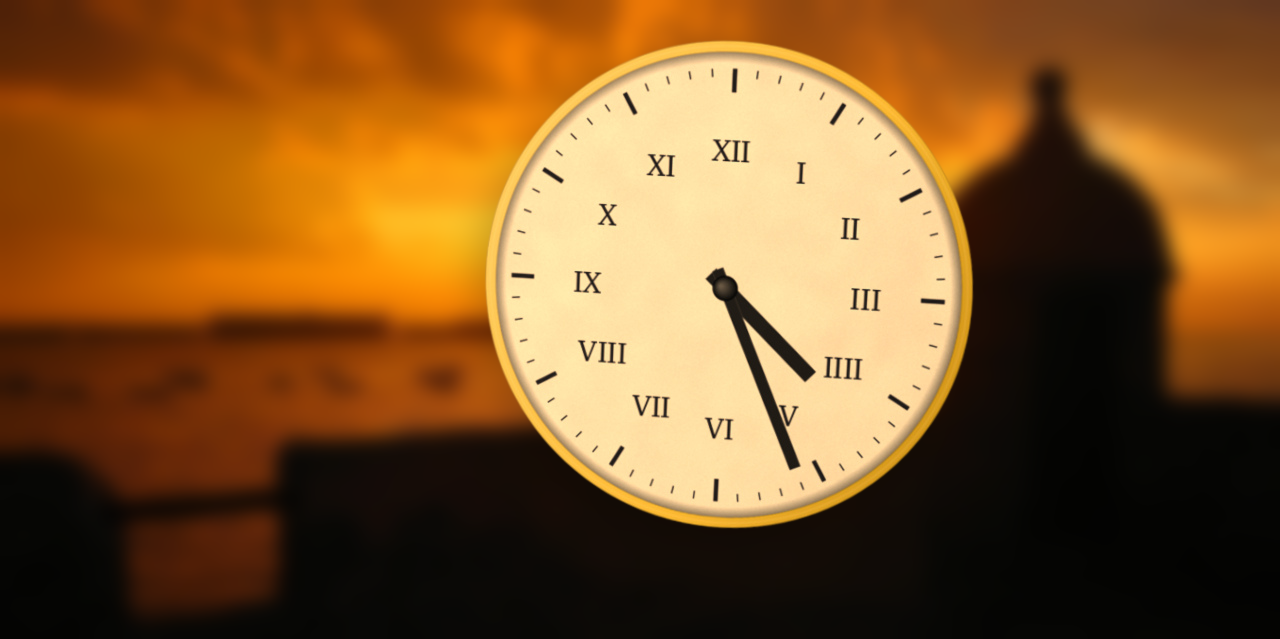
**4:26**
